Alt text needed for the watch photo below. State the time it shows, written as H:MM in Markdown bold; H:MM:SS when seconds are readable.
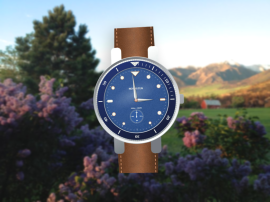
**2:59**
